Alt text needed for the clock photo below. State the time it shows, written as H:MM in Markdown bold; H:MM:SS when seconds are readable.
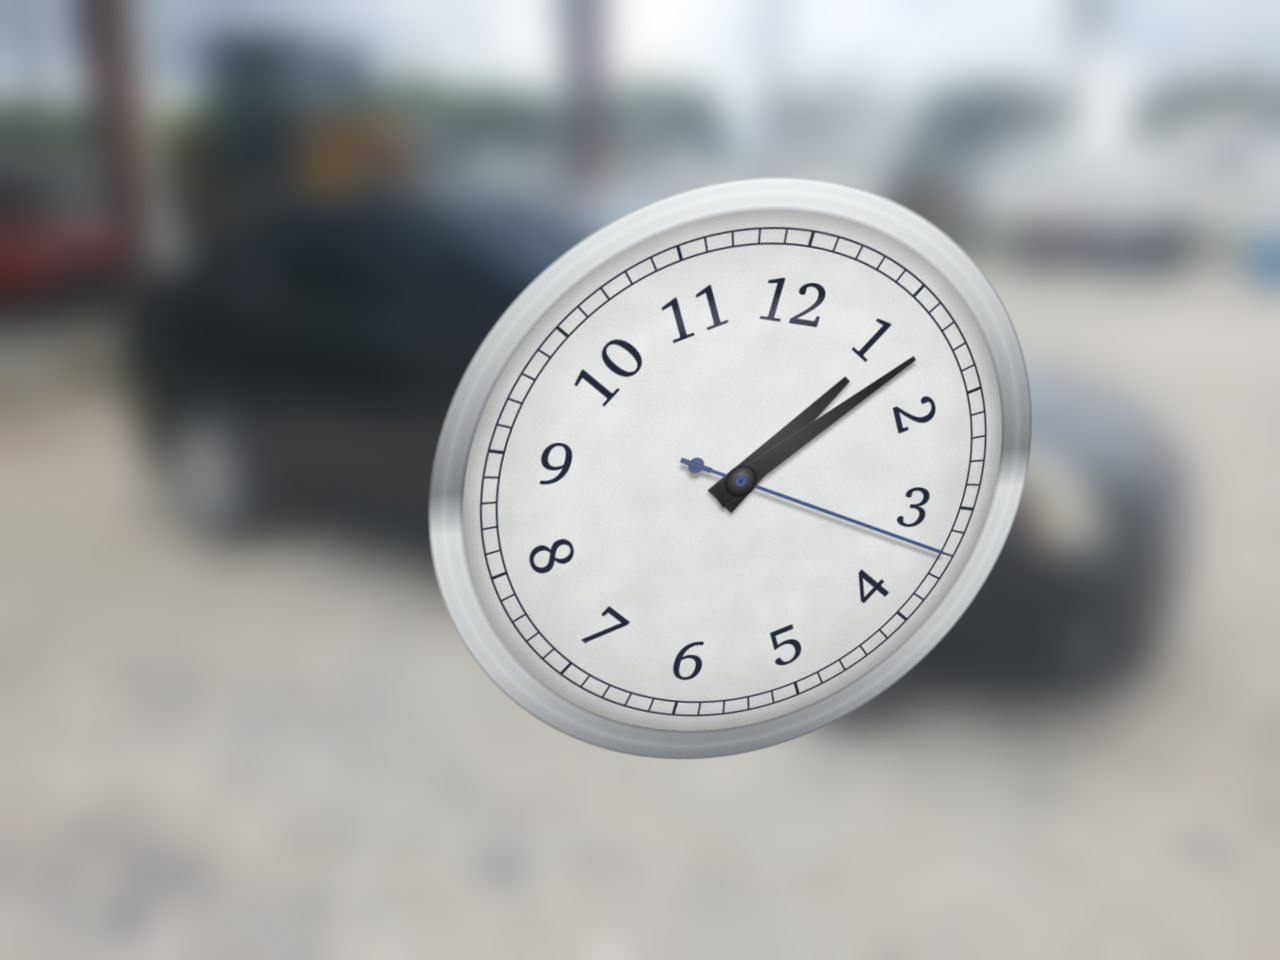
**1:07:17**
